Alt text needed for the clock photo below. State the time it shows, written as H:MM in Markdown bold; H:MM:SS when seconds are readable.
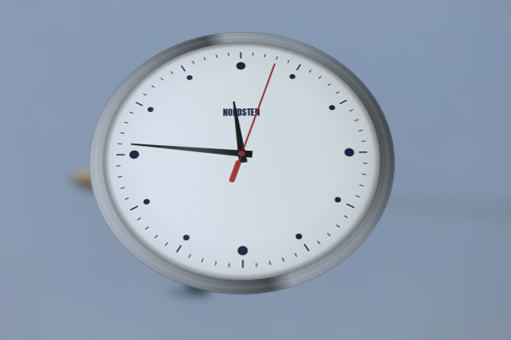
**11:46:03**
